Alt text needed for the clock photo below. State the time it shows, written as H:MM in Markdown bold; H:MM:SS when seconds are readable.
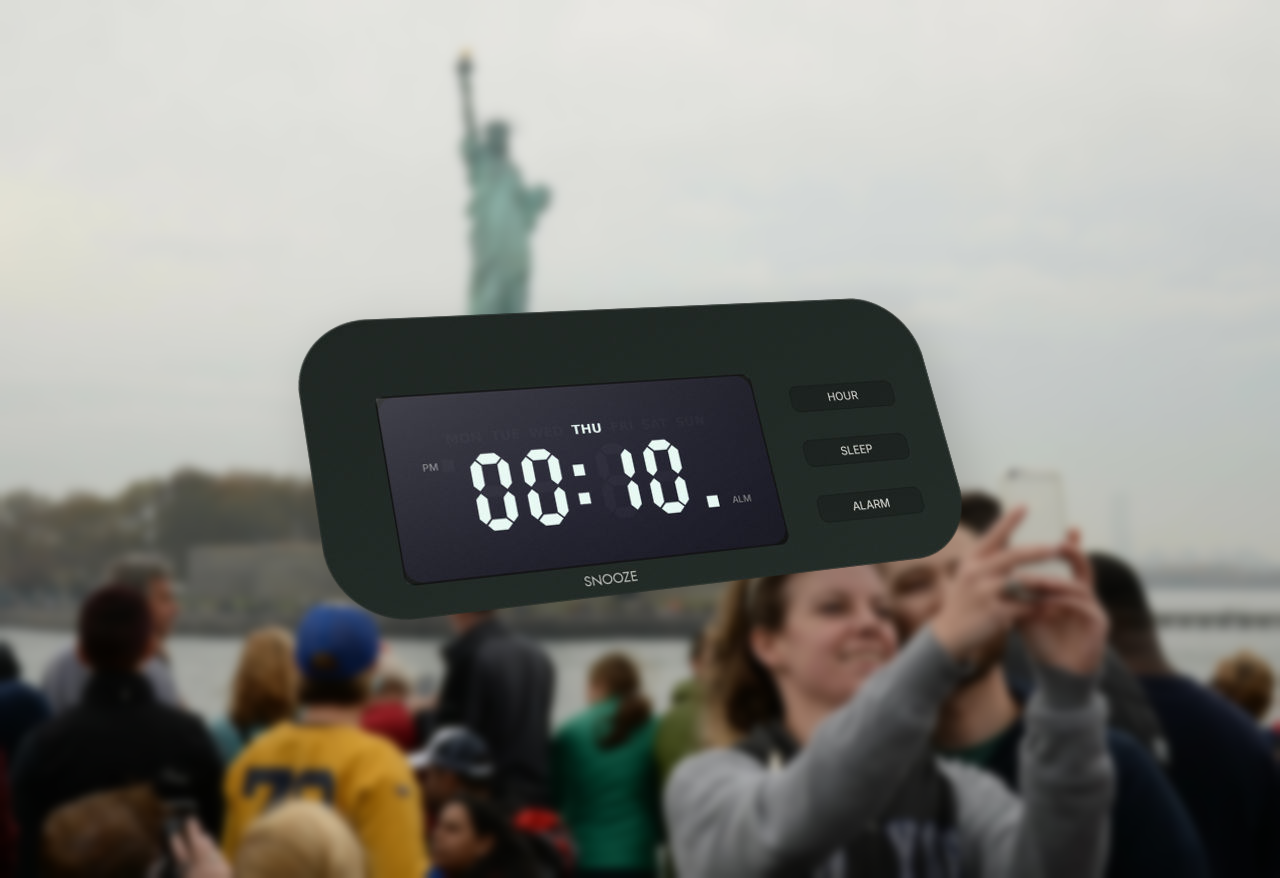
**0:10**
